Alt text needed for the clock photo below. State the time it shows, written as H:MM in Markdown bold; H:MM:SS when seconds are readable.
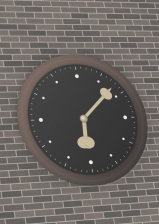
**6:08**
